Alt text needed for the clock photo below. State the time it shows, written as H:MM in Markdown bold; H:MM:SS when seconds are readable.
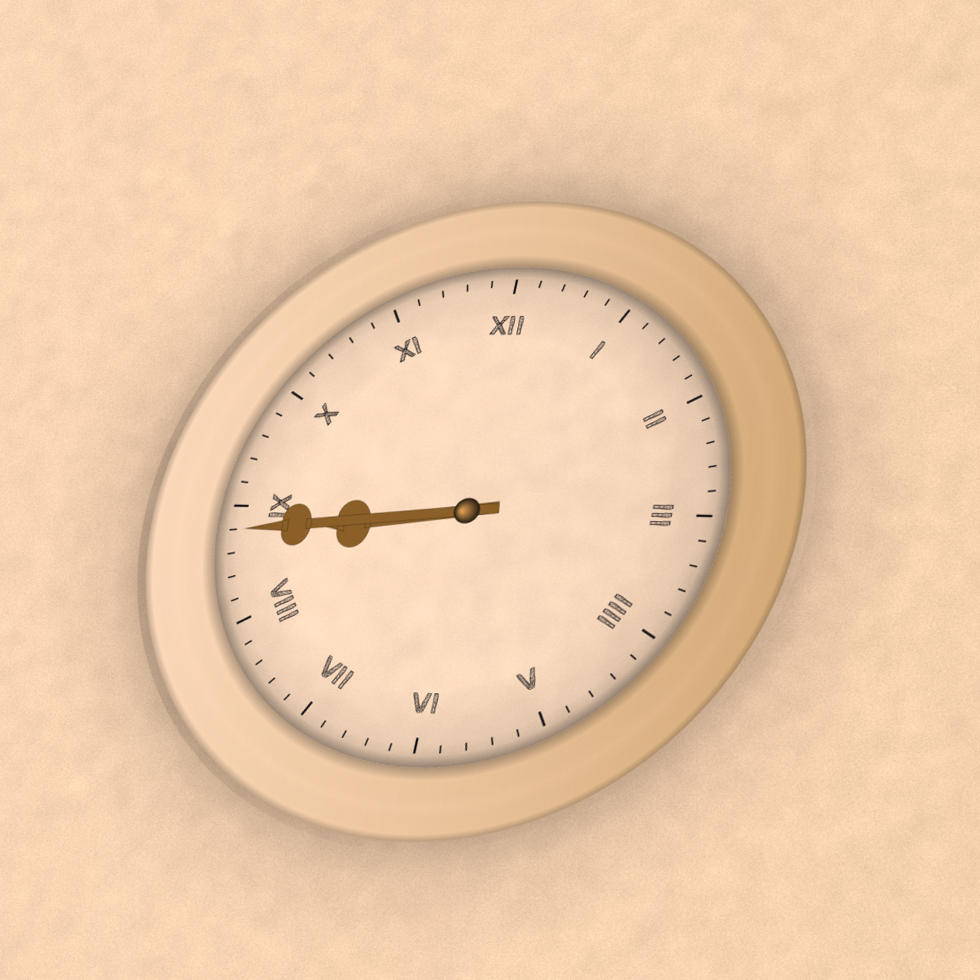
**8:44**
